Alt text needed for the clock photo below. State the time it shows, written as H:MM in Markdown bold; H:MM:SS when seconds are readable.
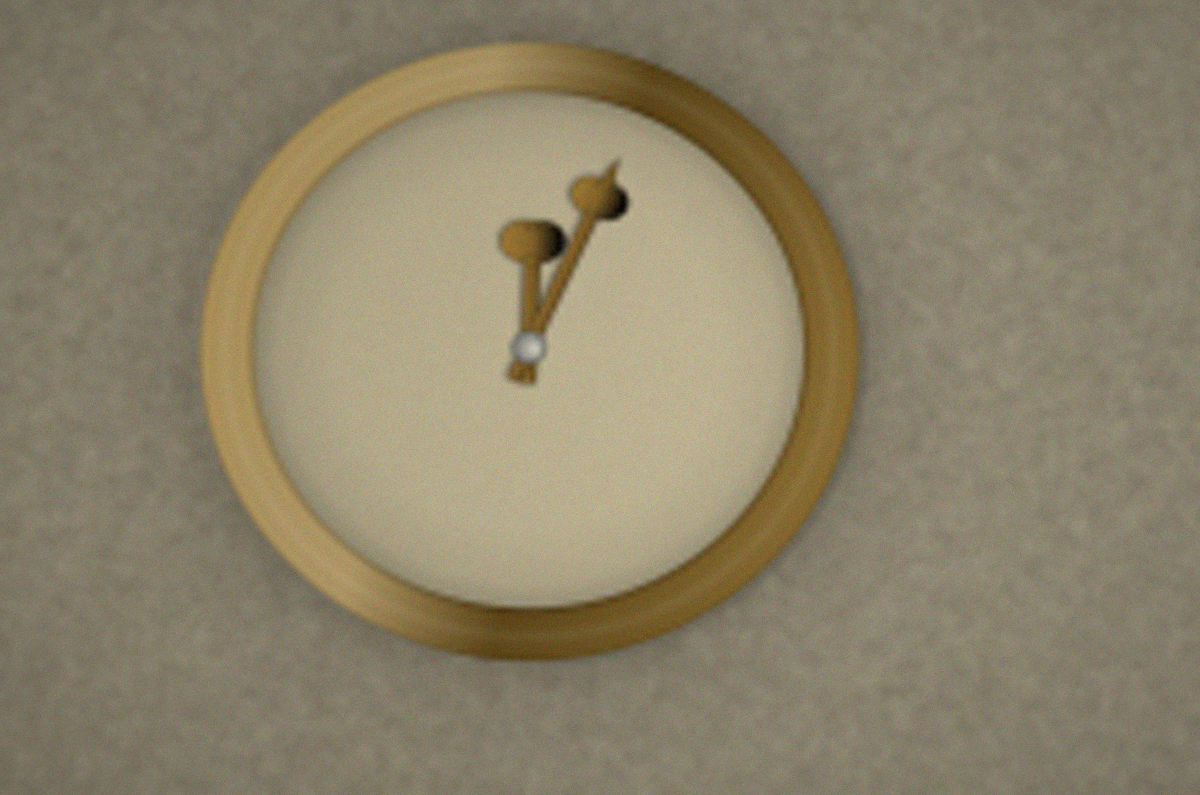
**12:04**
